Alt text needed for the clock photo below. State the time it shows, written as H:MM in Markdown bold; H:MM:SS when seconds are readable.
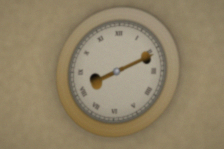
**8:11**
